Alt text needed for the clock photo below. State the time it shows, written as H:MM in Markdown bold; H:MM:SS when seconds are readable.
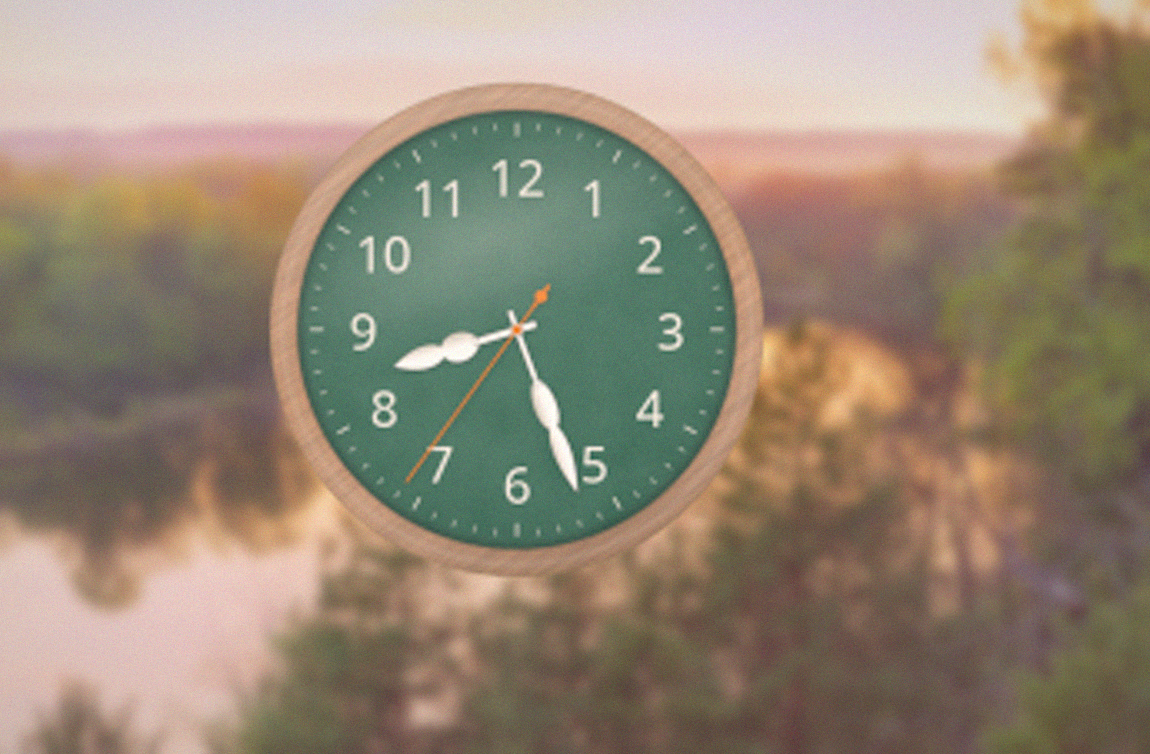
**8:26:36**
